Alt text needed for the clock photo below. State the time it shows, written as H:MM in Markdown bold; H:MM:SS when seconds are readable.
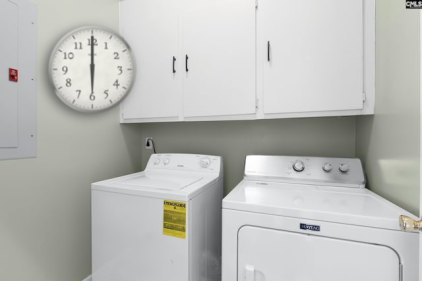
**6:00**
